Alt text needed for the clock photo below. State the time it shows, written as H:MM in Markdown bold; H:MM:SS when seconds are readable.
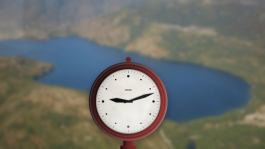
**9:12**
